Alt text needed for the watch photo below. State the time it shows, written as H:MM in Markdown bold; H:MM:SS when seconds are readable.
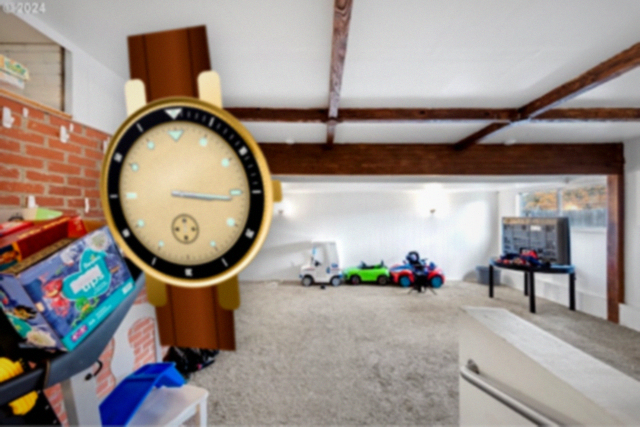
**3:16**
